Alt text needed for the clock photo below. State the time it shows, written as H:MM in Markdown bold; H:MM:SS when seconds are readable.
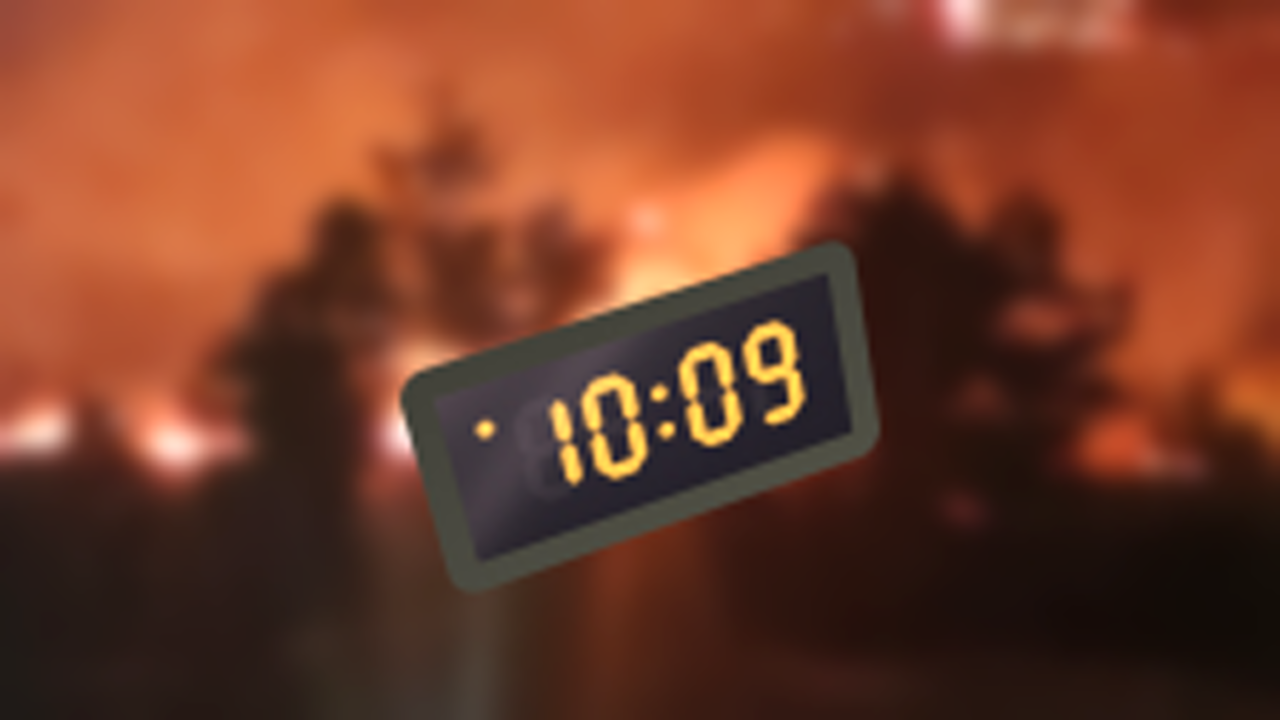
**10:09**
